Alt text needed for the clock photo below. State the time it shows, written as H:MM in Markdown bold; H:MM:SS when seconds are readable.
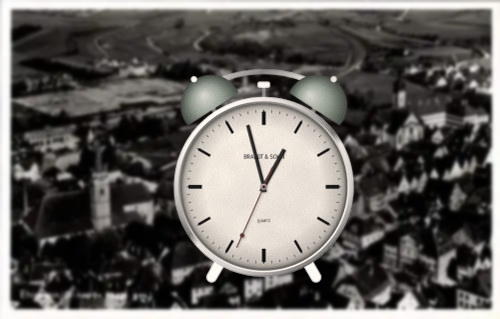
**12:57:34**
